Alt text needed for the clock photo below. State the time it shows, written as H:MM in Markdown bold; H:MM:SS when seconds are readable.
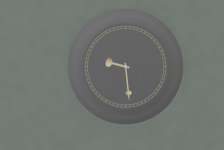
**9:29**
